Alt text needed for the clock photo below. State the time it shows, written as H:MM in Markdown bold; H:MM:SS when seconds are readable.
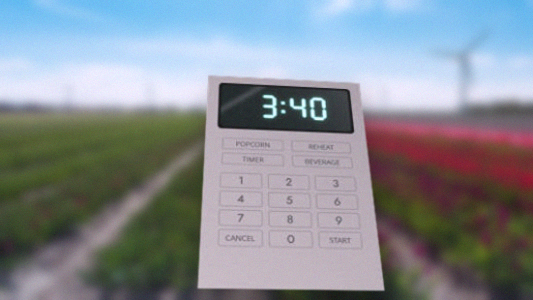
**3:40**
